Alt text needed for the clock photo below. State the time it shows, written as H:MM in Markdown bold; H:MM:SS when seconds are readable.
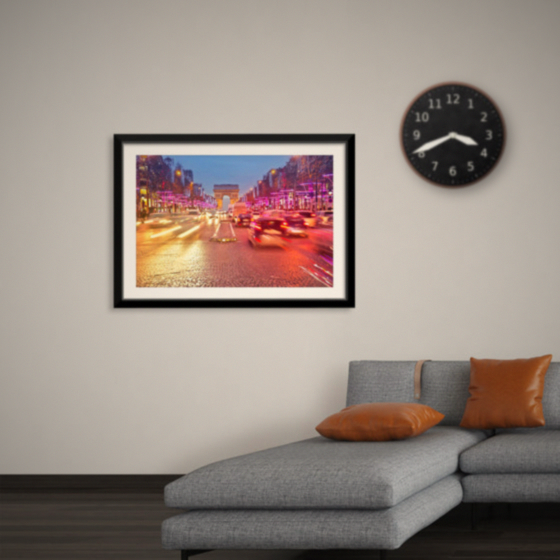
**3:41**
